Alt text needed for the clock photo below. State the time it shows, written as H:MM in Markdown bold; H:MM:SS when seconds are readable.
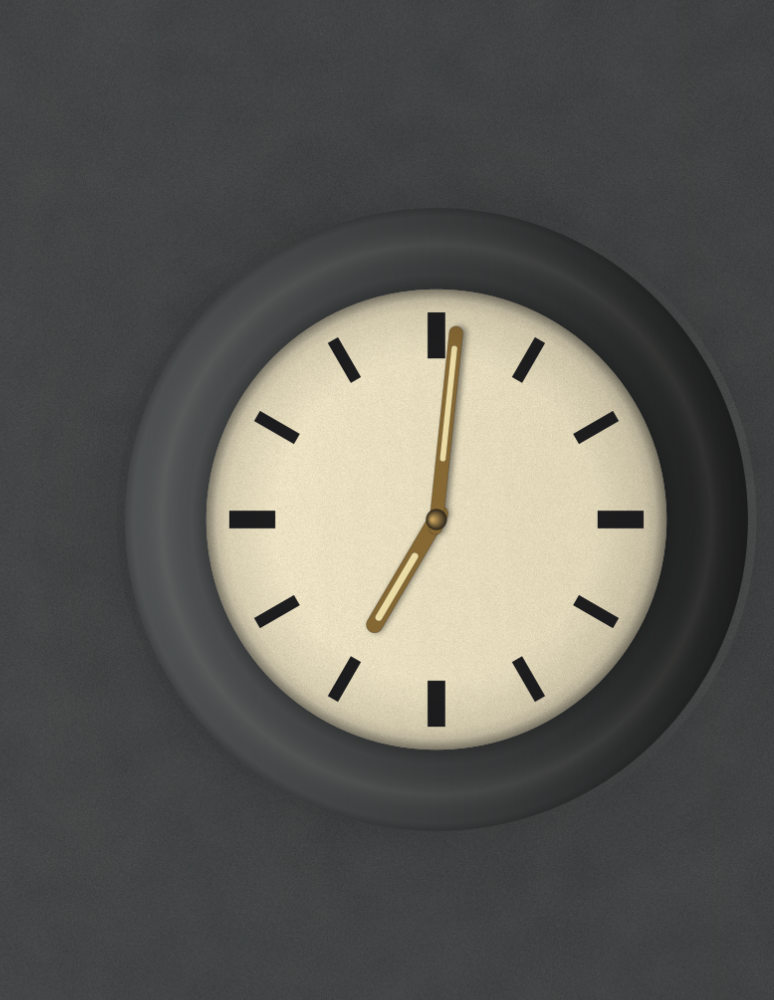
**7:01**
